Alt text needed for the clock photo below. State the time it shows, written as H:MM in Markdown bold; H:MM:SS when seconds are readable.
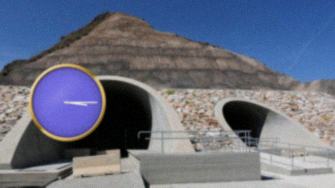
**3:15**
